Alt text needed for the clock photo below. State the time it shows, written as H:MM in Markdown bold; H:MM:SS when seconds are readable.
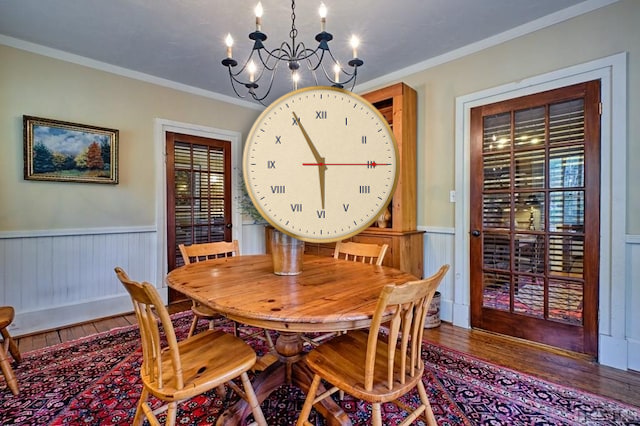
**5:55:15**
